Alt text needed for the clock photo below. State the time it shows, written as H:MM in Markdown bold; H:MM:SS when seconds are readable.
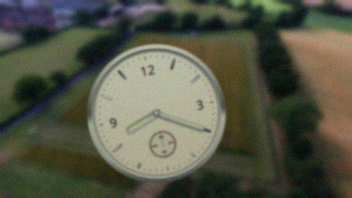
**8:20**
